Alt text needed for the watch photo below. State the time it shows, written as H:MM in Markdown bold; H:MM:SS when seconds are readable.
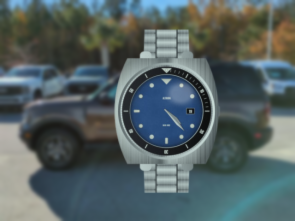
**4:23**
